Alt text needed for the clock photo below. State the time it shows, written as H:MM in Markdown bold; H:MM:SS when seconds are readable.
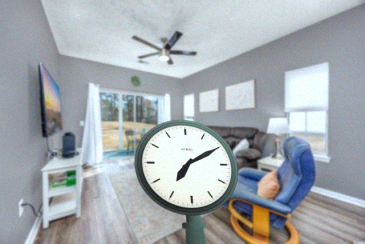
**7:10**
